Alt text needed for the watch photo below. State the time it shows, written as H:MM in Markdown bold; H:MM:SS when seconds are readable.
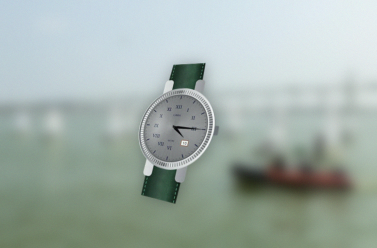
**4:15**
